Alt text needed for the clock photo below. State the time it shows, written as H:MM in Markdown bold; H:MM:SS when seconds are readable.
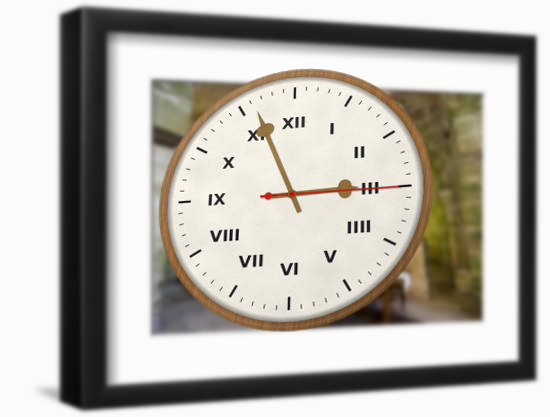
**2:56:15**
